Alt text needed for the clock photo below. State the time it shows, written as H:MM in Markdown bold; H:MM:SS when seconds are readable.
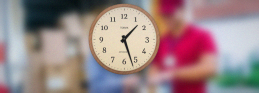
**1:27**
